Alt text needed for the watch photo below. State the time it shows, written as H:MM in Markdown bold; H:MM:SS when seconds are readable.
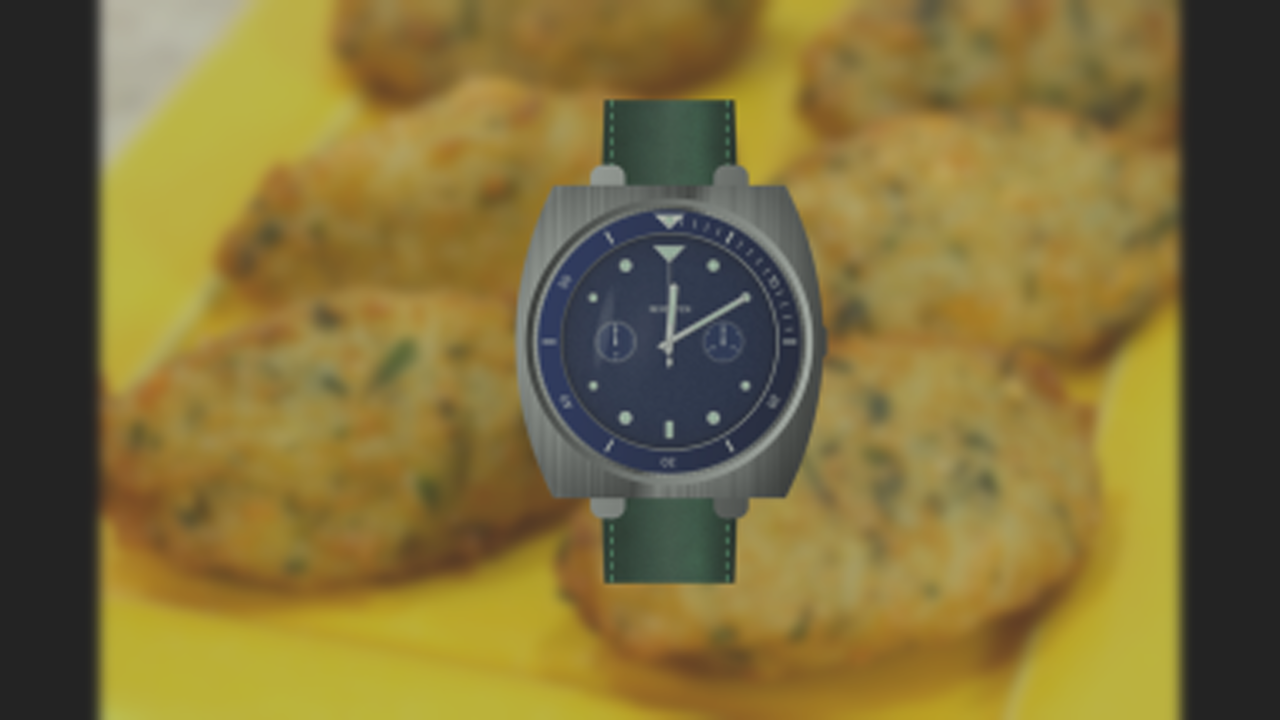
**12:10**
